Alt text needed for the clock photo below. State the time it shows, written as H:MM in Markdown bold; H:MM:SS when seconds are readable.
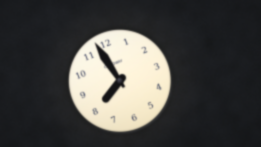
**7:58**
